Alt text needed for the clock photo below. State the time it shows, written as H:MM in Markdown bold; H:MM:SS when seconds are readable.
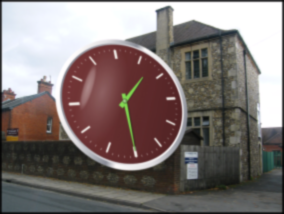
**1:30**
